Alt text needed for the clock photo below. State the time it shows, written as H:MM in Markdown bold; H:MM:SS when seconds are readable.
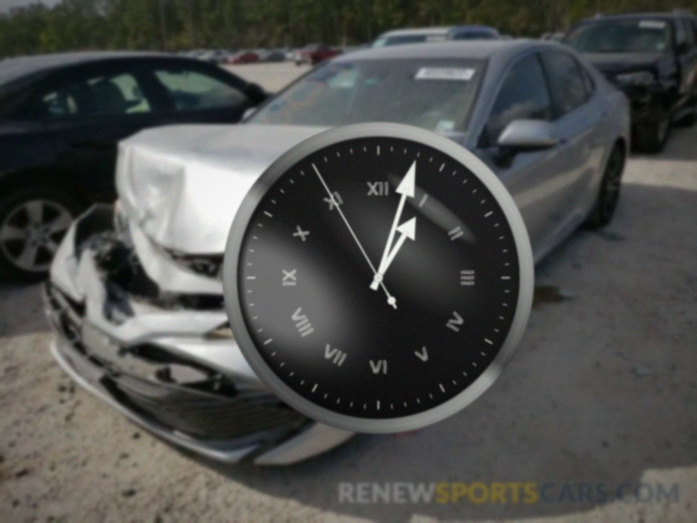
**1:02:55**
